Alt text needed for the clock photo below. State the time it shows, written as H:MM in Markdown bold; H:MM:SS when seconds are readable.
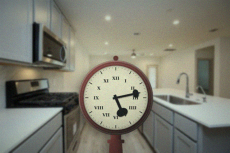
**5:13**
